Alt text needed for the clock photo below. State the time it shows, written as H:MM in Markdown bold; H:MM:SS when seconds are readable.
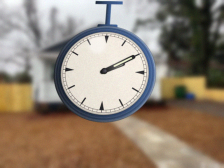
**2:10**
